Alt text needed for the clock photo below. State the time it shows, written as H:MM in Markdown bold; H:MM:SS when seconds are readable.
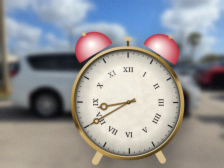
**8:40**
